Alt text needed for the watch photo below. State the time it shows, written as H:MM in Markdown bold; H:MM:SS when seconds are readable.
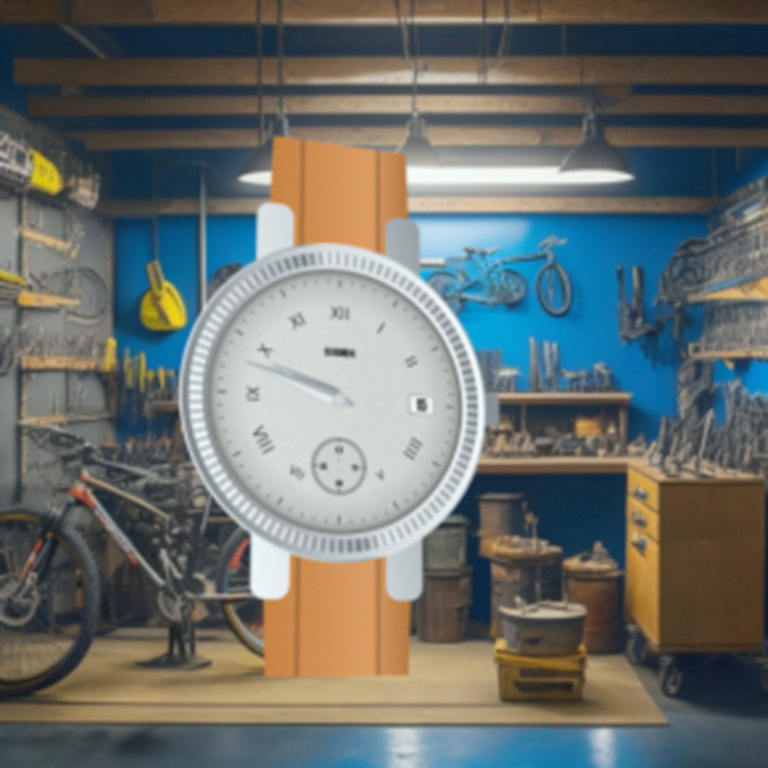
**9:48**
